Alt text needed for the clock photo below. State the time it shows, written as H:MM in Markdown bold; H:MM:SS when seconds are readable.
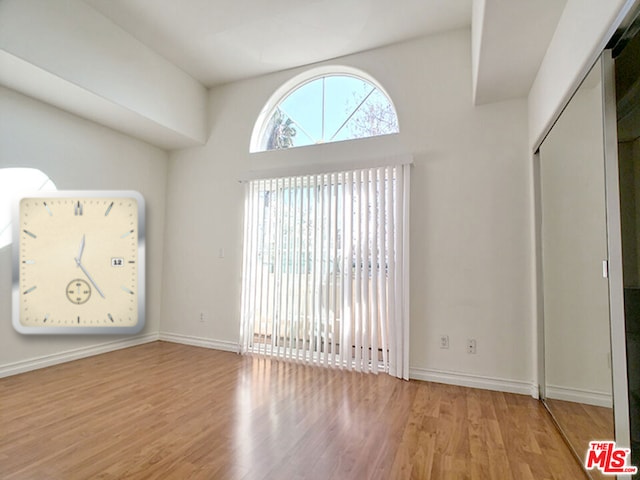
**12:24**
